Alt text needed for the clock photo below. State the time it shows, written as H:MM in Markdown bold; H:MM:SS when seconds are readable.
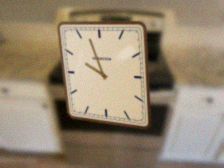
**9:57**
